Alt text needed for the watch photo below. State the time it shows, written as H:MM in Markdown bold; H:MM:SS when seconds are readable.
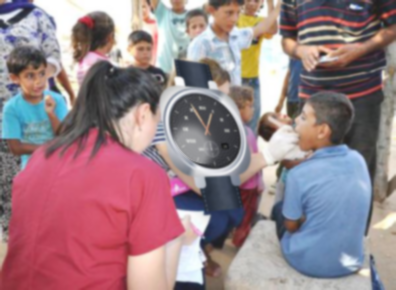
**12:56**
